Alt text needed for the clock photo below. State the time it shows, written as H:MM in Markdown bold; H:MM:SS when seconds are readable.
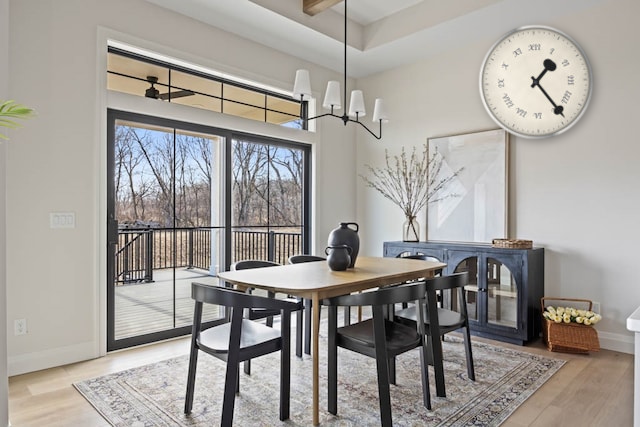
**1:24**
